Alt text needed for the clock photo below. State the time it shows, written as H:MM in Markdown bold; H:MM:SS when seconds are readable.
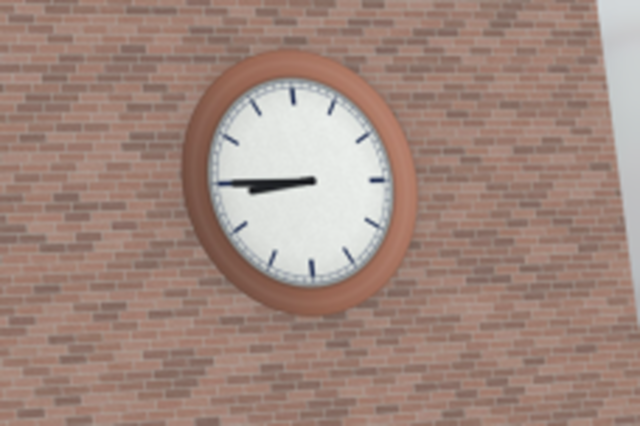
**8:45**
